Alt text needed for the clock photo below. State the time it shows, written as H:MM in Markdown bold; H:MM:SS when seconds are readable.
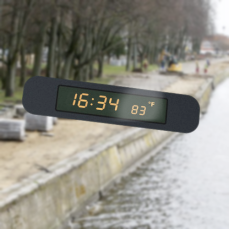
**16:34**
